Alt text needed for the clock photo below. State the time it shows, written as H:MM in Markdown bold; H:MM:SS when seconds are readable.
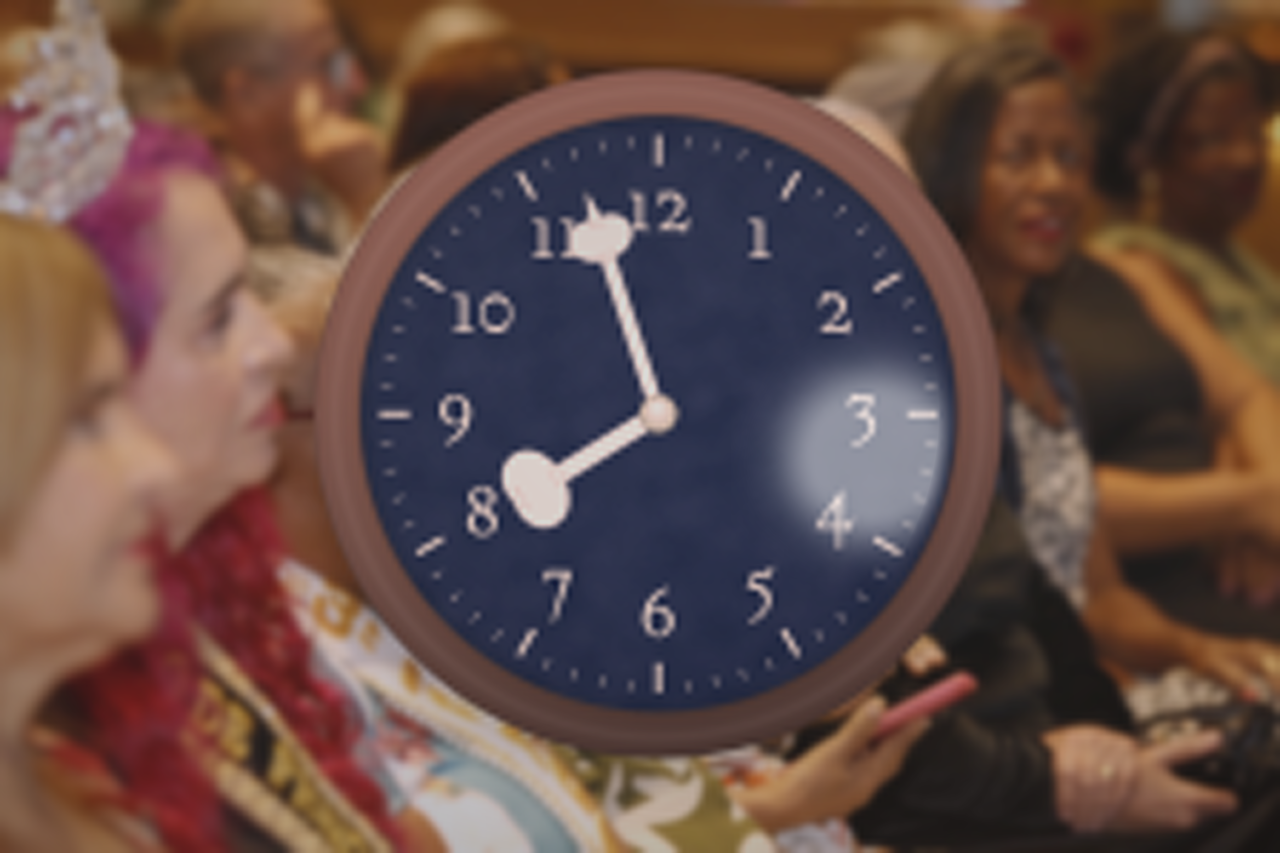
**7:57**
